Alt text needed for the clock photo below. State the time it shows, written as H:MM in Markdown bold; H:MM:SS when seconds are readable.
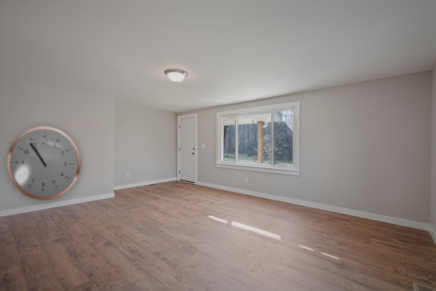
**10:54**
